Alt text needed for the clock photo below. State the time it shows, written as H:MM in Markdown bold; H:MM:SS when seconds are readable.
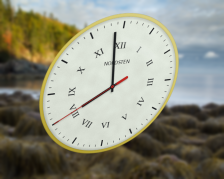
**7:58:40**
